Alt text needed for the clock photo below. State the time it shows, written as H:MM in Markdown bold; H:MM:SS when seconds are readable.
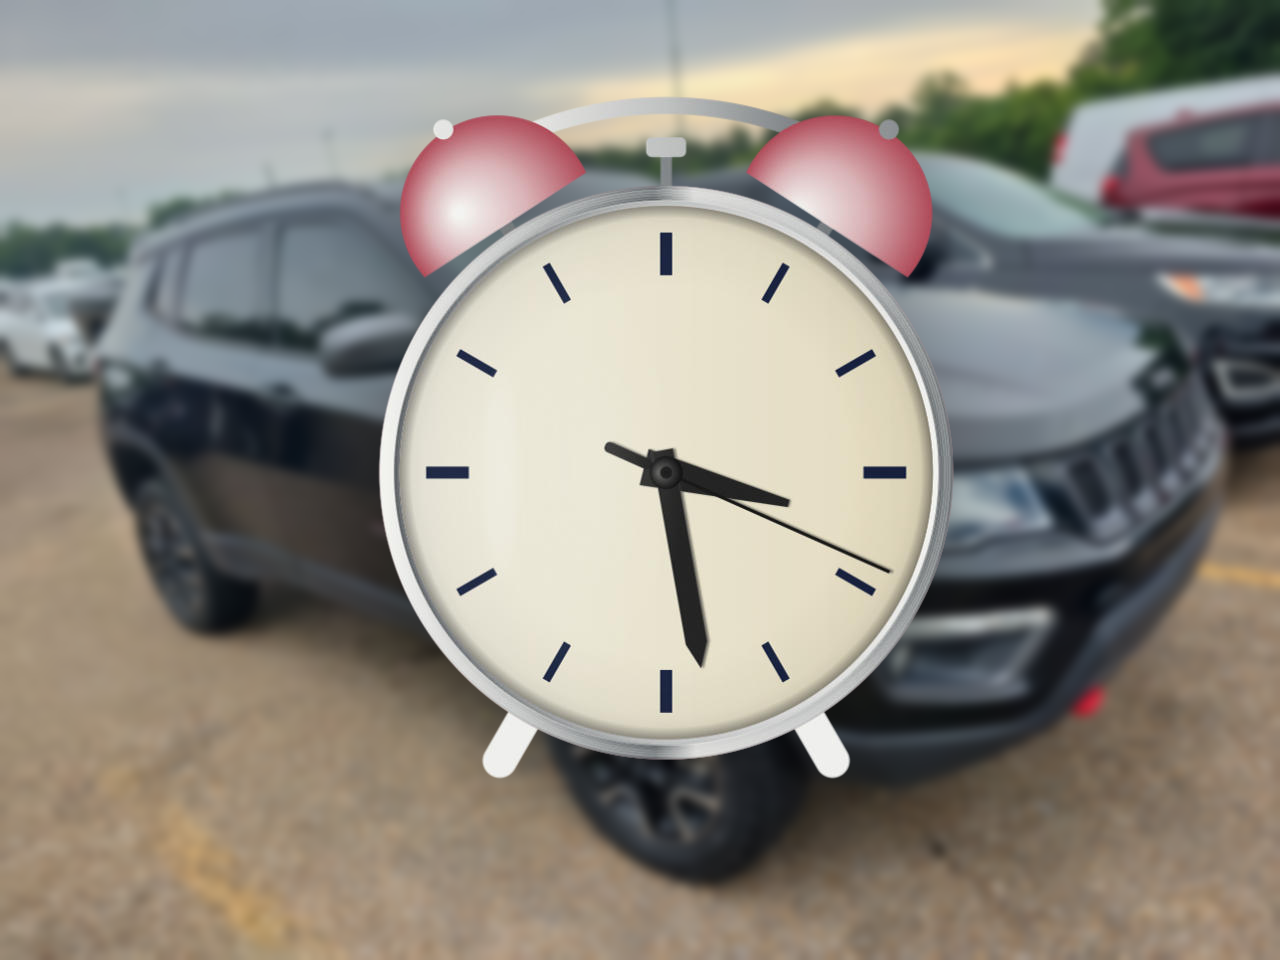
**3:28:19**
